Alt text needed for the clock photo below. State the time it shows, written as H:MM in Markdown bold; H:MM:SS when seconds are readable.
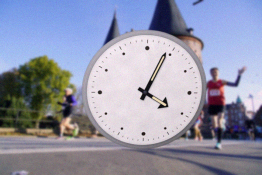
**4:04**
